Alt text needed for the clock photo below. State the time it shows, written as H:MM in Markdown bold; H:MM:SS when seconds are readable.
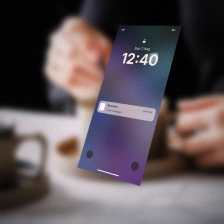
**12:40**
